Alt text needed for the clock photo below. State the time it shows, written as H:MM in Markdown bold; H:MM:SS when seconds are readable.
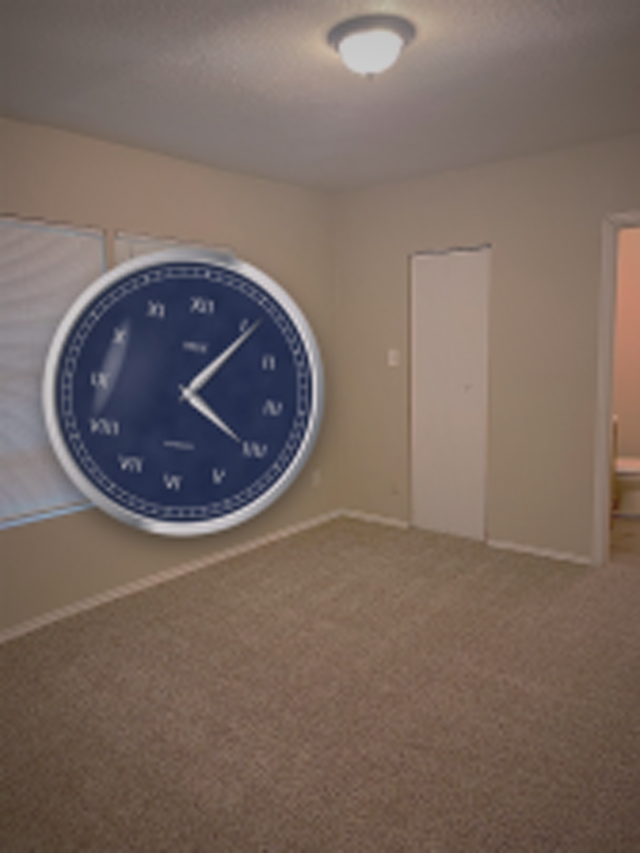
**4:06**
